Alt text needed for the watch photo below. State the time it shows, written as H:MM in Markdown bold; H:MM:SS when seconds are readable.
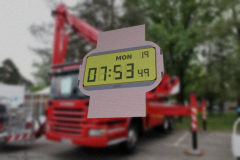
**7:53:49**
